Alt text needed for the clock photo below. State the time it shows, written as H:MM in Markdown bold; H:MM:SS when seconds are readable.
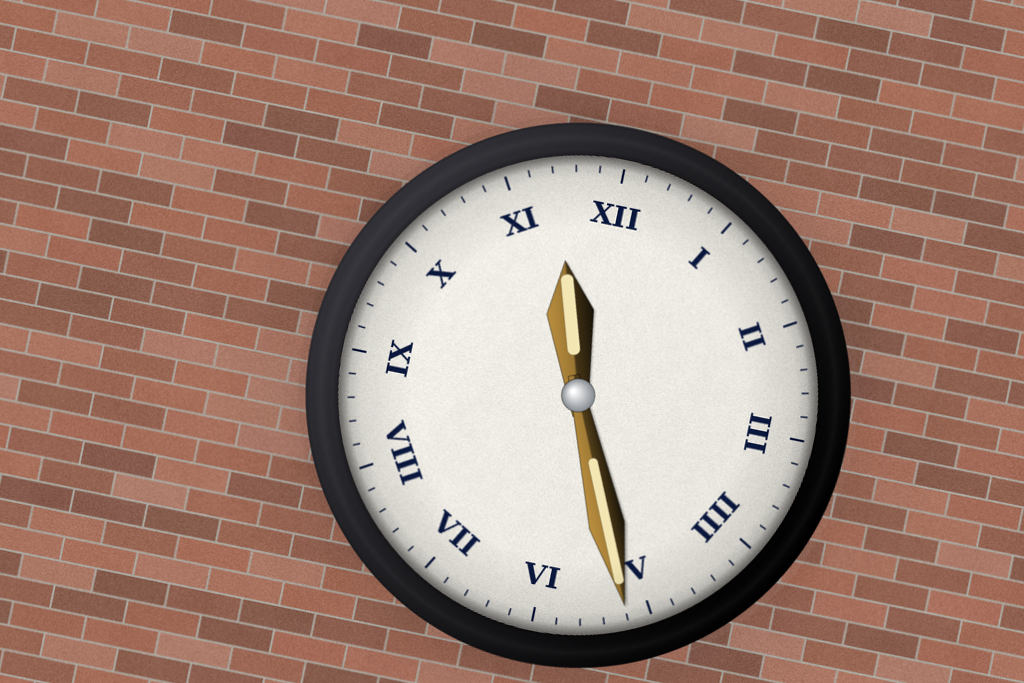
**11:26**
